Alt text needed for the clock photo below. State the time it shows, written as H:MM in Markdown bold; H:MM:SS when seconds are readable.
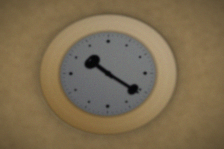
**10:21**
